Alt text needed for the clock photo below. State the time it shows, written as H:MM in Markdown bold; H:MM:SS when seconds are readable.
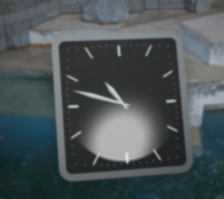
**10:48**
